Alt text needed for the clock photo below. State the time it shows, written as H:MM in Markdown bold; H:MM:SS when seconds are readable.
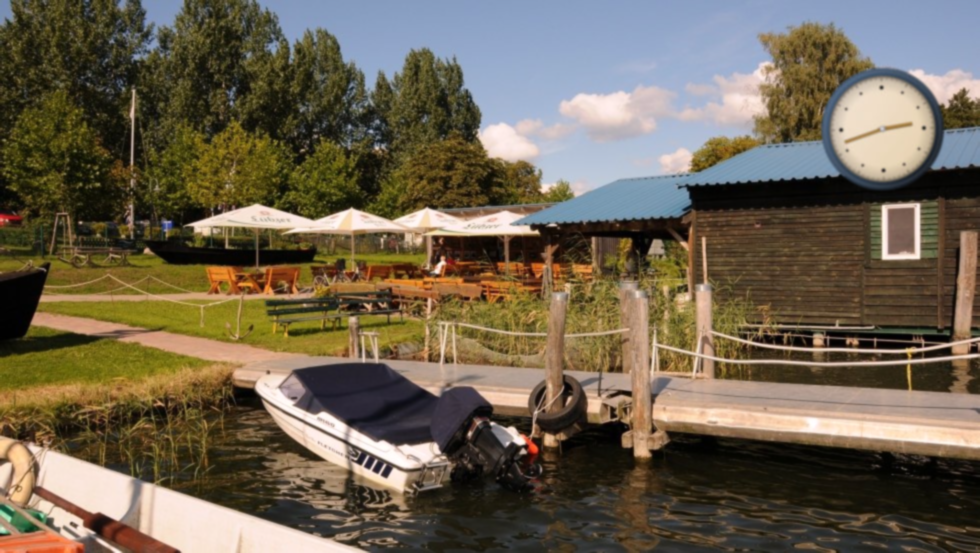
**2:42**
